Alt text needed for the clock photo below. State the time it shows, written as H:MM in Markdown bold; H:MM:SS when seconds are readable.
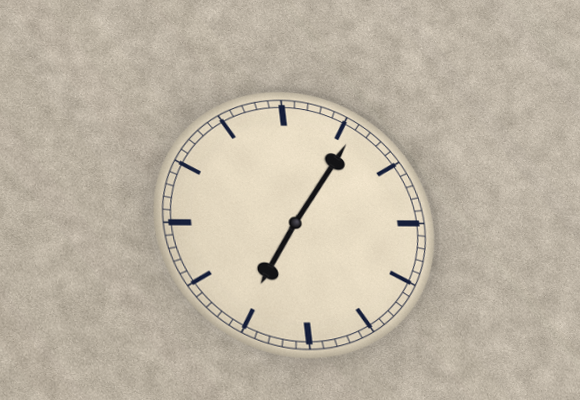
**7:06**
